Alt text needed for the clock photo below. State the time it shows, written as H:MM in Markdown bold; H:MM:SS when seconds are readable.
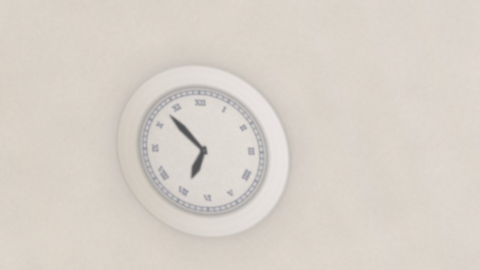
**6:53**
